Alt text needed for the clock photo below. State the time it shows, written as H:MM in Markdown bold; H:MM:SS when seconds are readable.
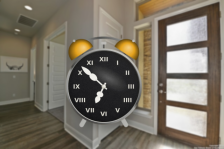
**6:52**
